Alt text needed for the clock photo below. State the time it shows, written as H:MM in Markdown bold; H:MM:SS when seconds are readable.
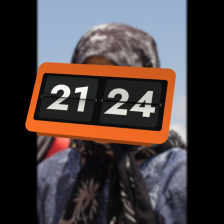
**21:24**
